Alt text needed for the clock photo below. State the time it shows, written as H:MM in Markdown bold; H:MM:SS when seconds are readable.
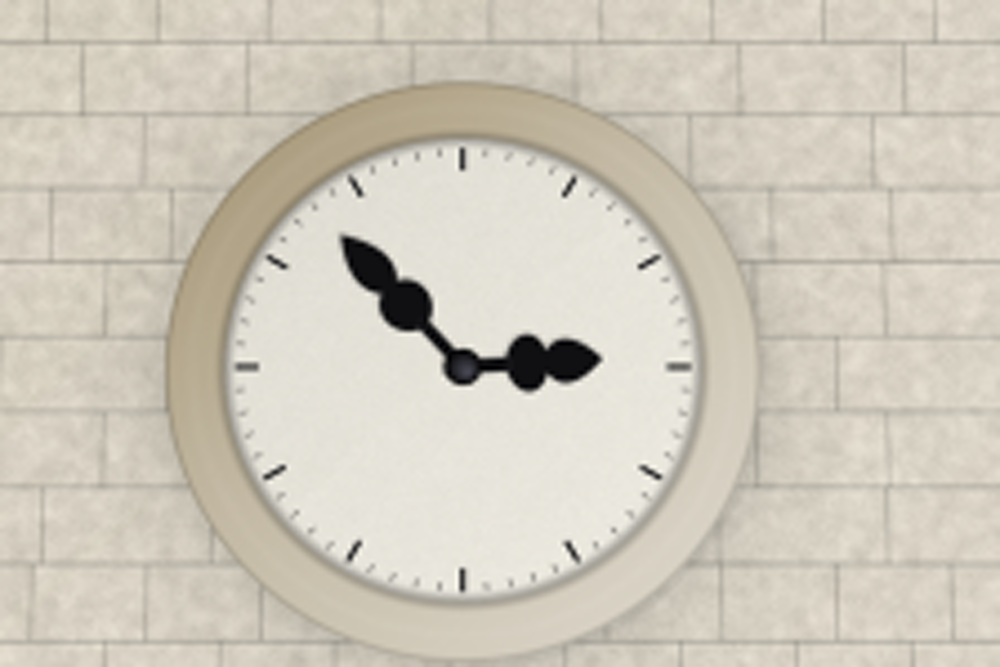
**2:53**
